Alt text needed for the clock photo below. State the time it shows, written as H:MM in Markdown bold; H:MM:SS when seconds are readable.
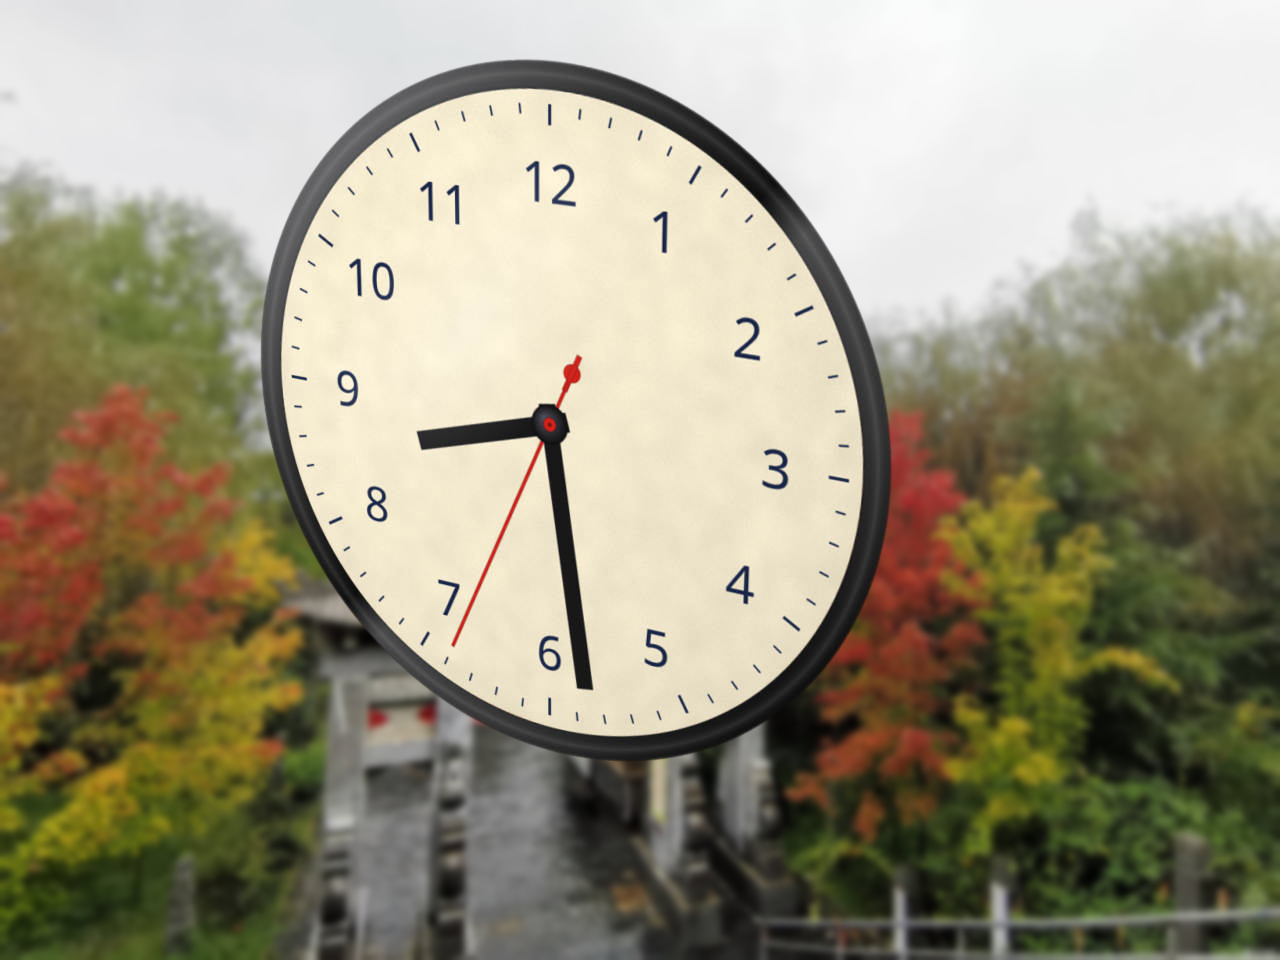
**8:28:34**
